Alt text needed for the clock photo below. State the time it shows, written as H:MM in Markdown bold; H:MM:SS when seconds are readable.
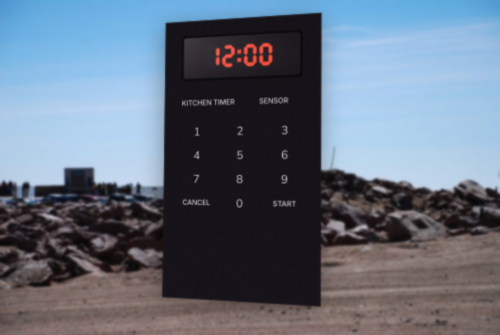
**12:00**
